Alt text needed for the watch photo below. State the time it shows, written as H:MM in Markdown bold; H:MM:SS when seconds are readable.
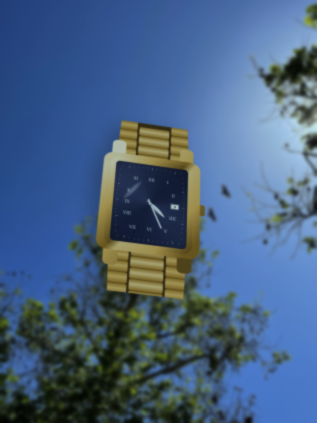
**4:26**
